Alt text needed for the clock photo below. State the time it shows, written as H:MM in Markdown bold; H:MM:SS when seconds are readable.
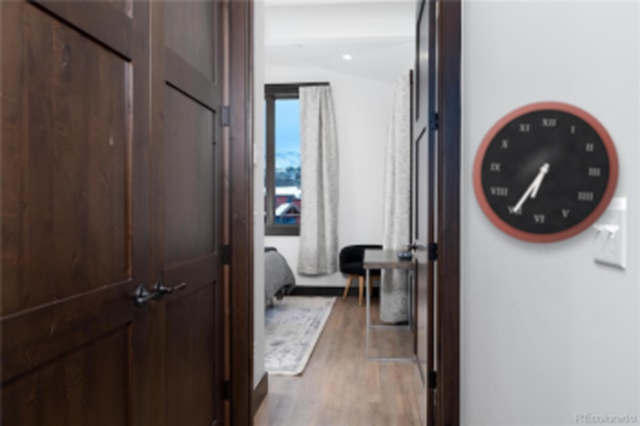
**6:35**
